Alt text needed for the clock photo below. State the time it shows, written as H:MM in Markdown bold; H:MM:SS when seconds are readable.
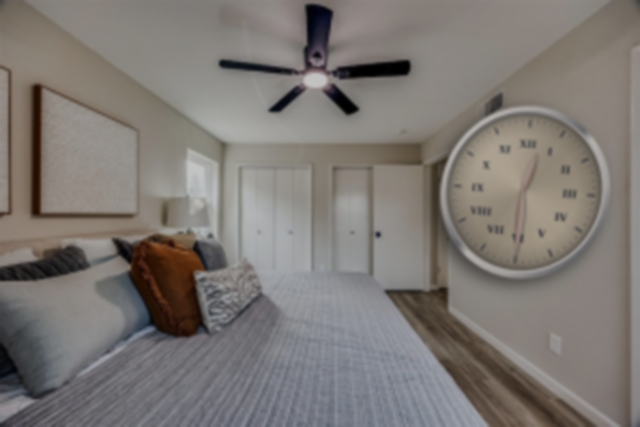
**12:30**
